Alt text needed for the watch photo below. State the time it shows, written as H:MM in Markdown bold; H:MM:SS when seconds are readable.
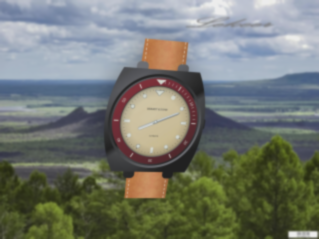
**8:11**
